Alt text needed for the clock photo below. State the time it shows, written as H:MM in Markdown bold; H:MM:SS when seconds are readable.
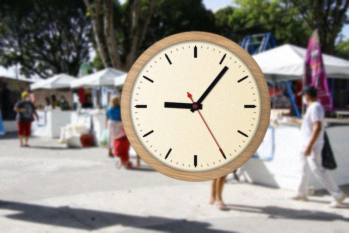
**9:06:25**
